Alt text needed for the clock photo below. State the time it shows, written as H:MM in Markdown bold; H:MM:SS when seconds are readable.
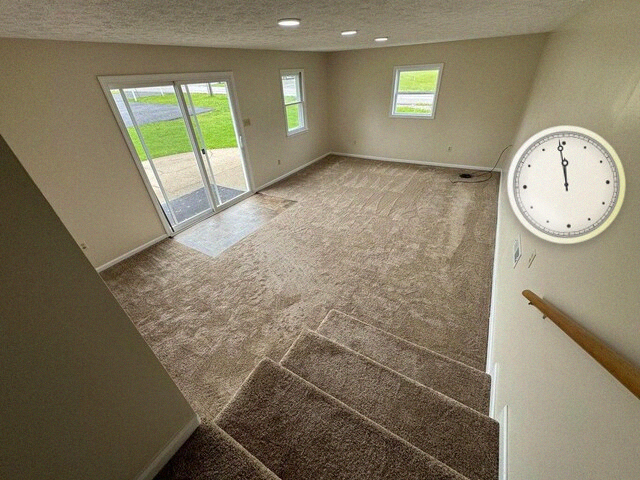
**11:59**
